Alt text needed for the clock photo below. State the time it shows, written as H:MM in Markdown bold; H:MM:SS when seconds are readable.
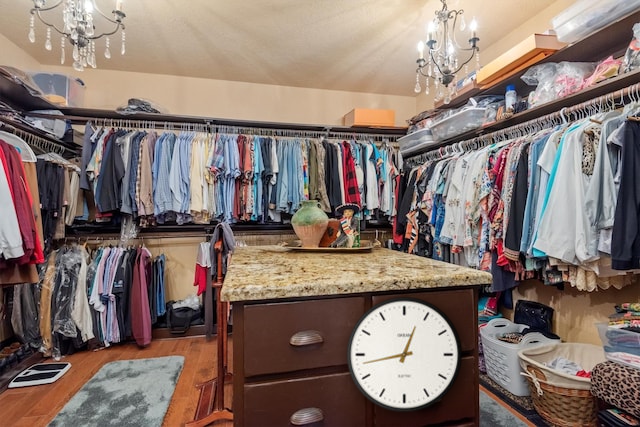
**12:43**
